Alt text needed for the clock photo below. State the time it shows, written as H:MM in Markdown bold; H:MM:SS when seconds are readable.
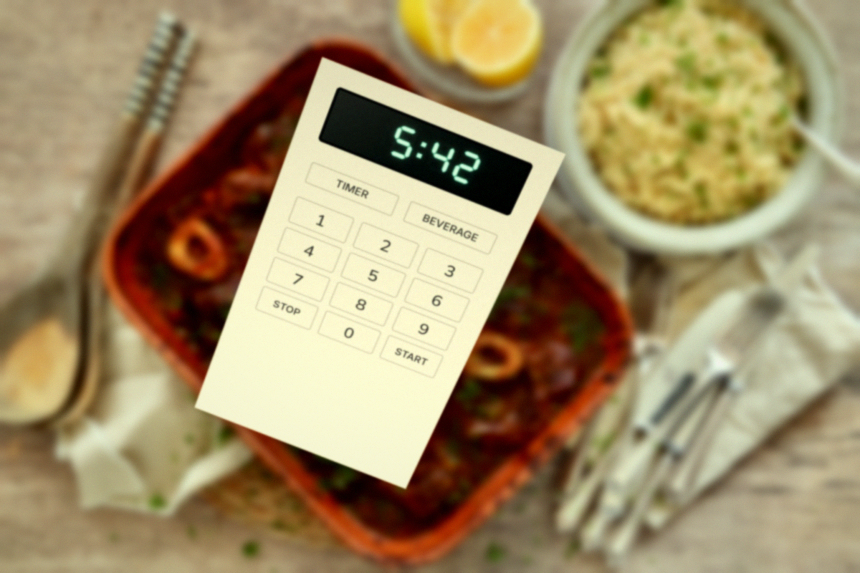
**5:42**
